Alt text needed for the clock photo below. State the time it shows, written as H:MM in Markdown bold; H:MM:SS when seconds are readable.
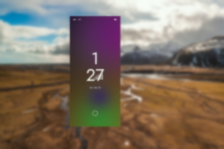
**1:27**
